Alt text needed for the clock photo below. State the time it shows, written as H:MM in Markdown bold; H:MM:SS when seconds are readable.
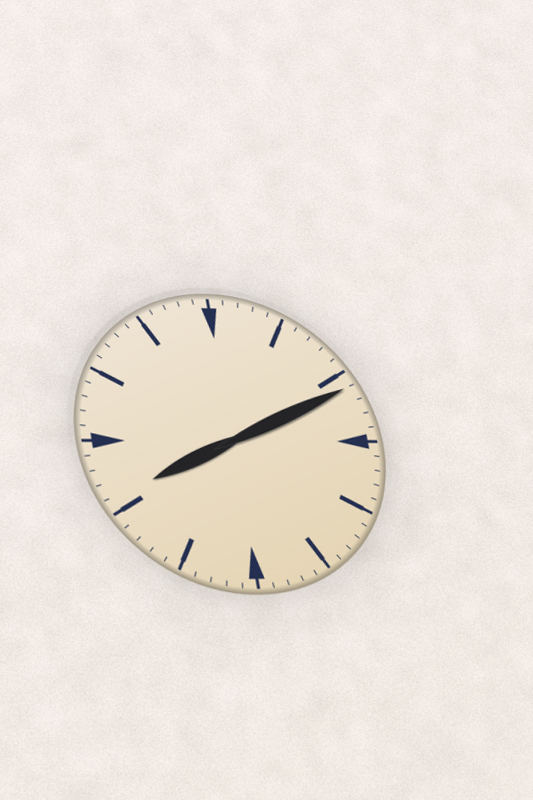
**8:11**
